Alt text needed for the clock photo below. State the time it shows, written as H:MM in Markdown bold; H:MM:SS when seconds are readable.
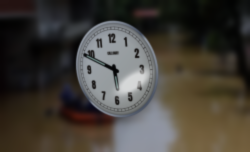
**5:49**
